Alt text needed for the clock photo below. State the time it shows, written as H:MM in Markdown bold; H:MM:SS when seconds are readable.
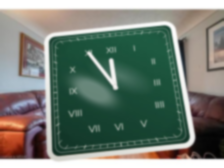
**11:55**
